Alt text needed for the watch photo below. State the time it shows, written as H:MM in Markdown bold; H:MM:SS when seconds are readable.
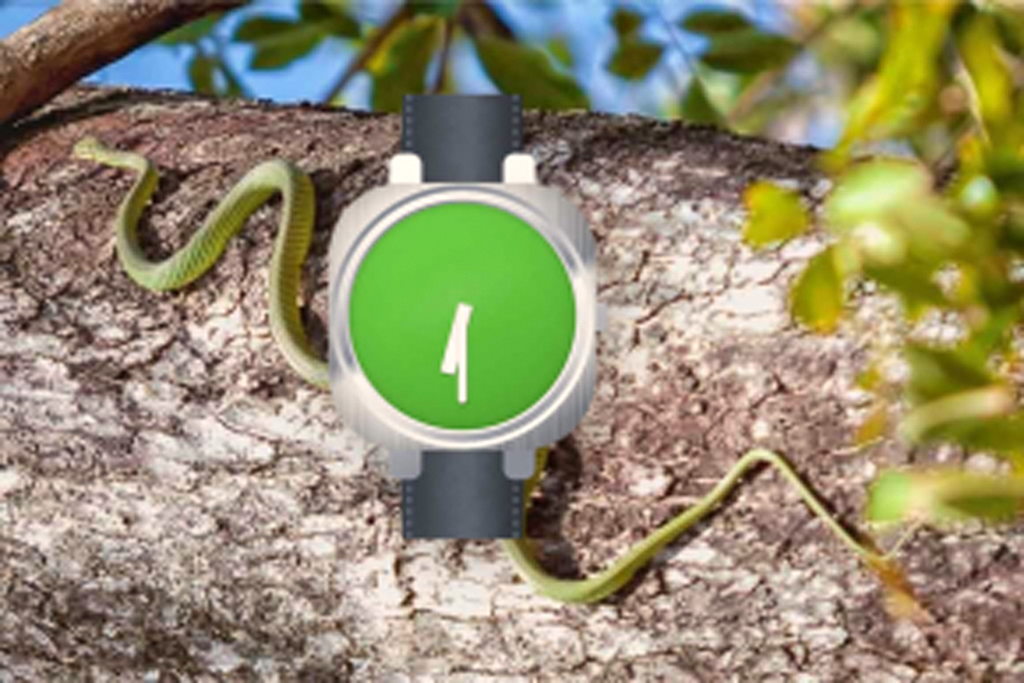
**6:30**
